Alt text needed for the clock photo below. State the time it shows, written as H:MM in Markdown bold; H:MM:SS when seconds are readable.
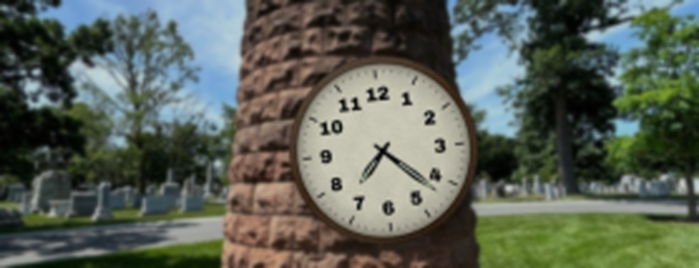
**7:22**
